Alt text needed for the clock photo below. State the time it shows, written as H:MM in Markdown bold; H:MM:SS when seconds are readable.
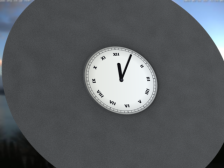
**12:05**
